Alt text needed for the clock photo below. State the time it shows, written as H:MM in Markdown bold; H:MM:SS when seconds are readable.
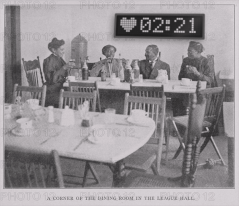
**2:21**
